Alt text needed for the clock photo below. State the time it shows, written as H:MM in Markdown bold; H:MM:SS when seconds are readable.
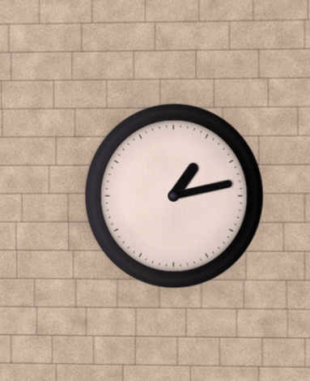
**1:13**
